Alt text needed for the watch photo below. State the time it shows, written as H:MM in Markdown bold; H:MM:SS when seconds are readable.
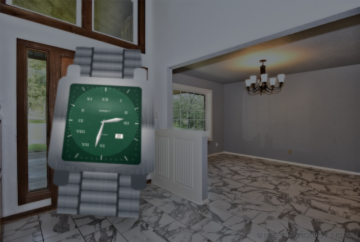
**2:32**
